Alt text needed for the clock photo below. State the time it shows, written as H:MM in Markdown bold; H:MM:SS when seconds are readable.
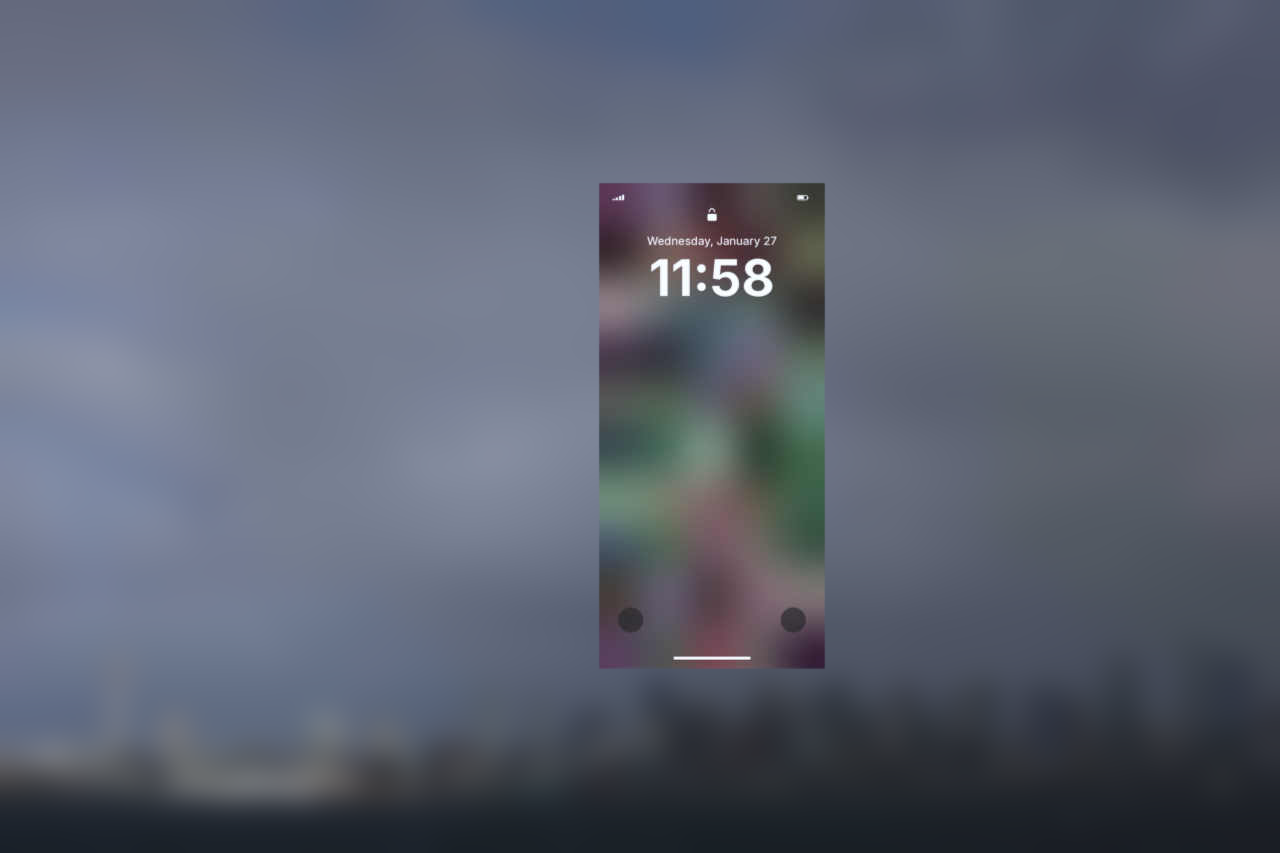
**11:58**
